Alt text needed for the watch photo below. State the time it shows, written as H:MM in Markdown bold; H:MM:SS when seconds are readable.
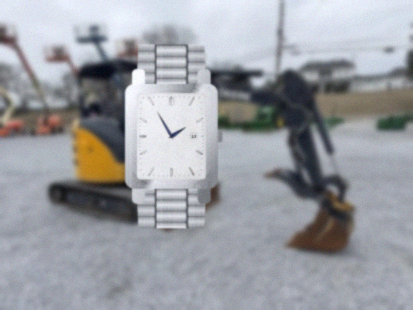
**1:55**
